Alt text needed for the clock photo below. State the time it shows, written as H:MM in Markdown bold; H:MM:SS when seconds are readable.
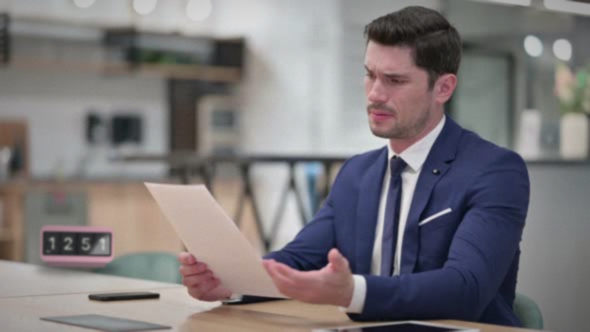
**12:51**
